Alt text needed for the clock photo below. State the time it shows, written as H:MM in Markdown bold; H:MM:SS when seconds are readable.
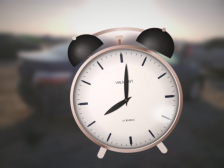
**8:01**
